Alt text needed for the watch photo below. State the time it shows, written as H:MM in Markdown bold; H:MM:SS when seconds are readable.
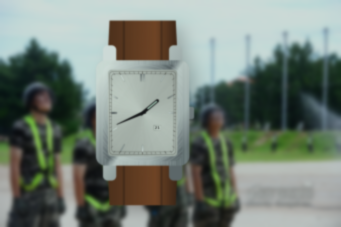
**1:41**
